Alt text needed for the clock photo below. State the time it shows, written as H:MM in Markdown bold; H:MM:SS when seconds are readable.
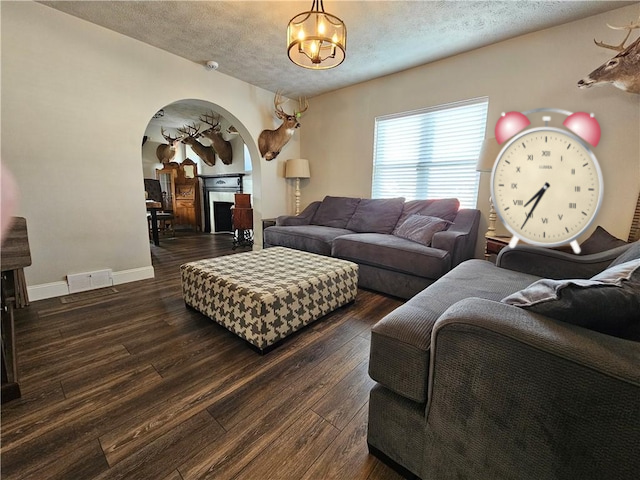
**7:35**
